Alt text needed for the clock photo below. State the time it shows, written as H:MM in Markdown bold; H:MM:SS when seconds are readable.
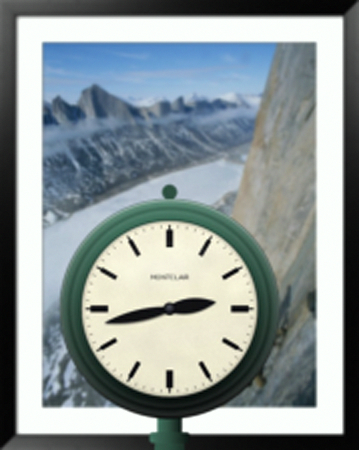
**2:43**
